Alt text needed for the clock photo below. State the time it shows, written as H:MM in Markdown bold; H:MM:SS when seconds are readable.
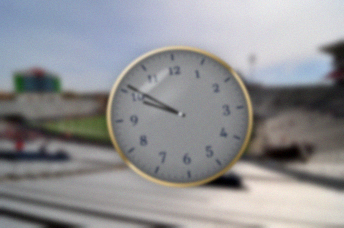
**9:51**
